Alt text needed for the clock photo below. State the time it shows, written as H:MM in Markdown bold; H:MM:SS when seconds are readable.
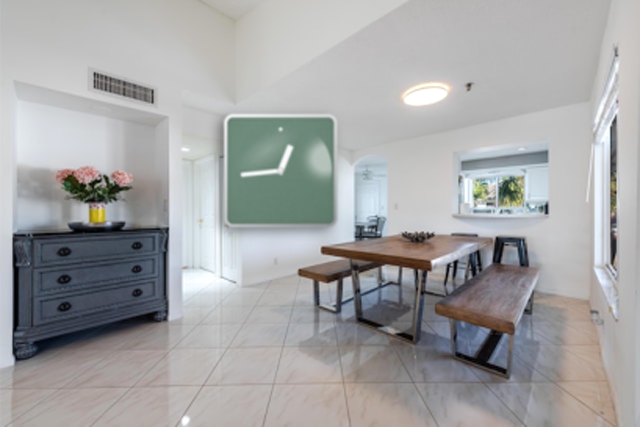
**12:44**
